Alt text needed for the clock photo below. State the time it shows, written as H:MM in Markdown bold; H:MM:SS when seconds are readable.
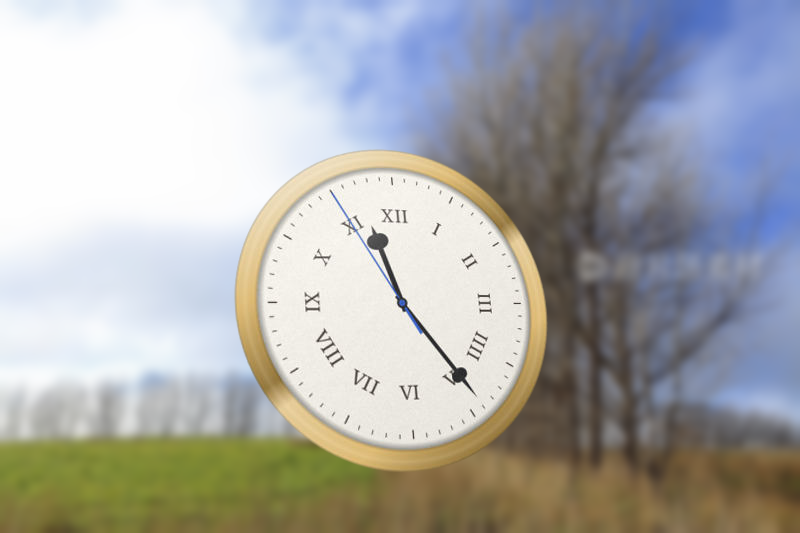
**11:23:55**
